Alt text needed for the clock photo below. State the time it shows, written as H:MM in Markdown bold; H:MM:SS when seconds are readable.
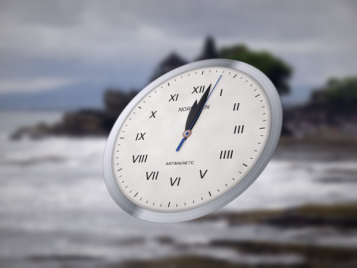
**12:02:03**
